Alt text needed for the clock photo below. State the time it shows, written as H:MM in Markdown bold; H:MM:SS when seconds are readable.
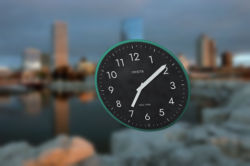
**7:09**
